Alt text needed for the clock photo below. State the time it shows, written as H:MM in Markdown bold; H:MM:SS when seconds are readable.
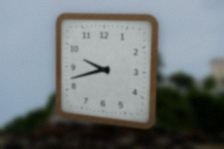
**9:42**
